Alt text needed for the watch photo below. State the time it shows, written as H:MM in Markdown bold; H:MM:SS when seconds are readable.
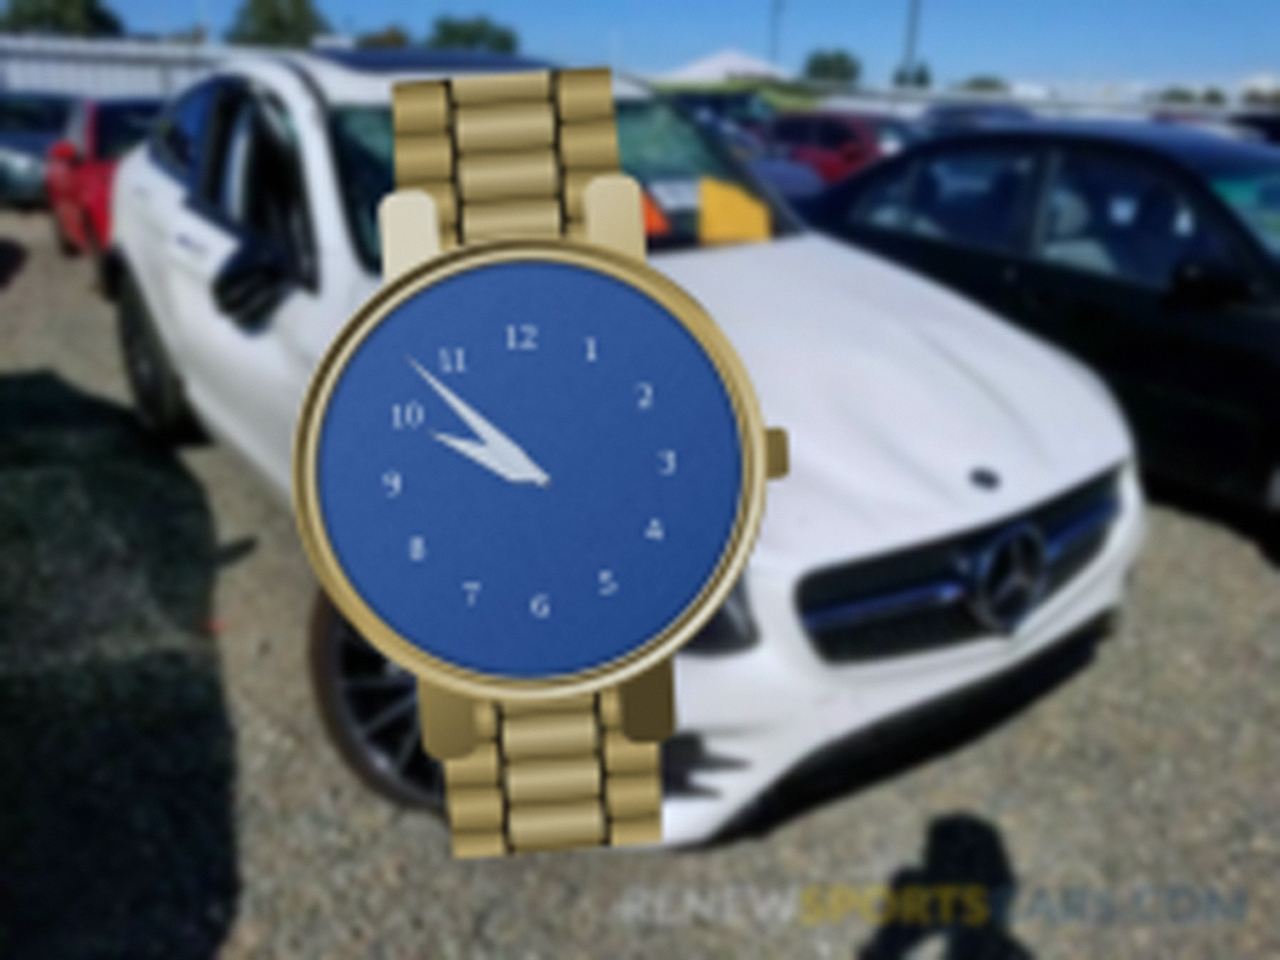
**9:53**
